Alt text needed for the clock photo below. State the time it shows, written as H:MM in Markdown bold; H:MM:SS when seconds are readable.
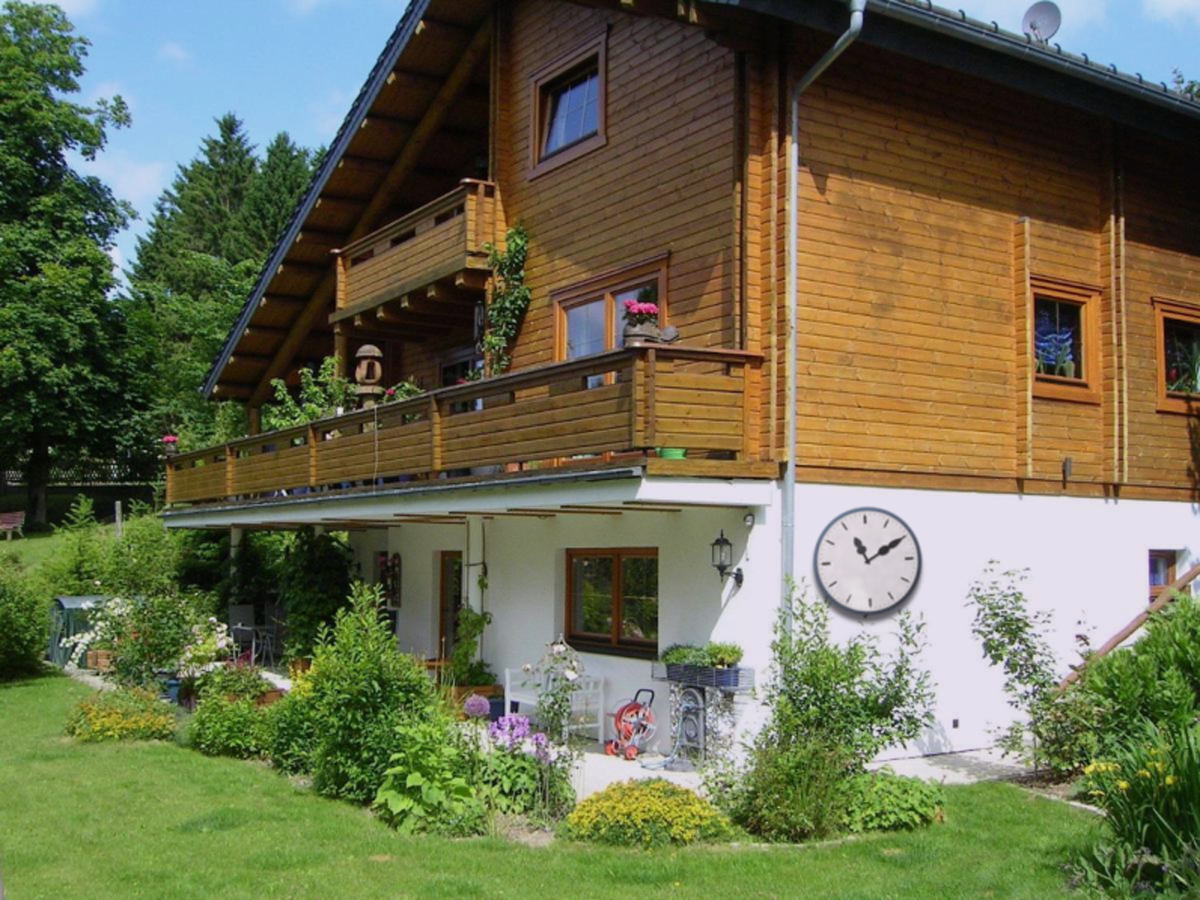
**11:10**
